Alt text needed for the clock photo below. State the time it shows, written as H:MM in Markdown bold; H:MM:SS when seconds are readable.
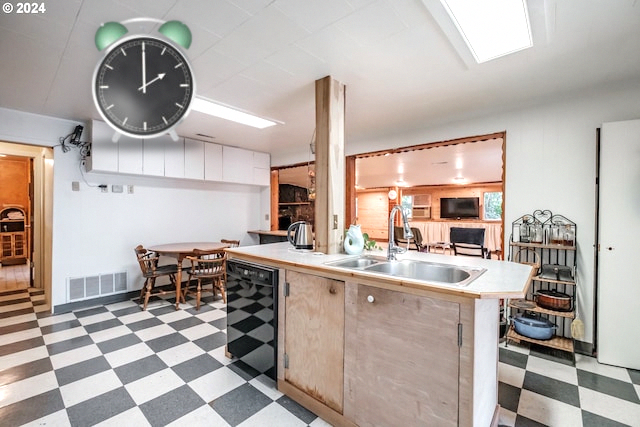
**2:00**
